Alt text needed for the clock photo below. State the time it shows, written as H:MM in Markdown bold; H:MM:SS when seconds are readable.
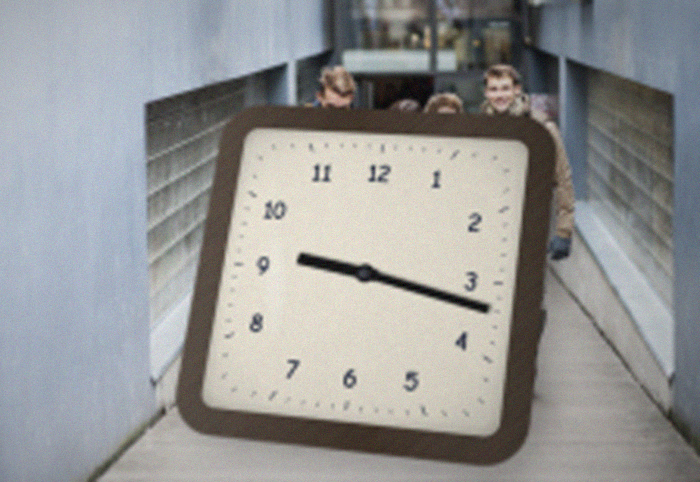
**9:17**
